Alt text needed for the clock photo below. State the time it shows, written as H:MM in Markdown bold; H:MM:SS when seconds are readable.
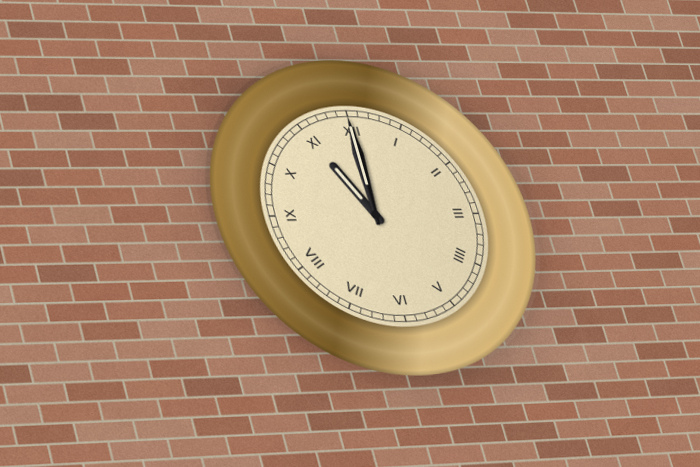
**11:00**
